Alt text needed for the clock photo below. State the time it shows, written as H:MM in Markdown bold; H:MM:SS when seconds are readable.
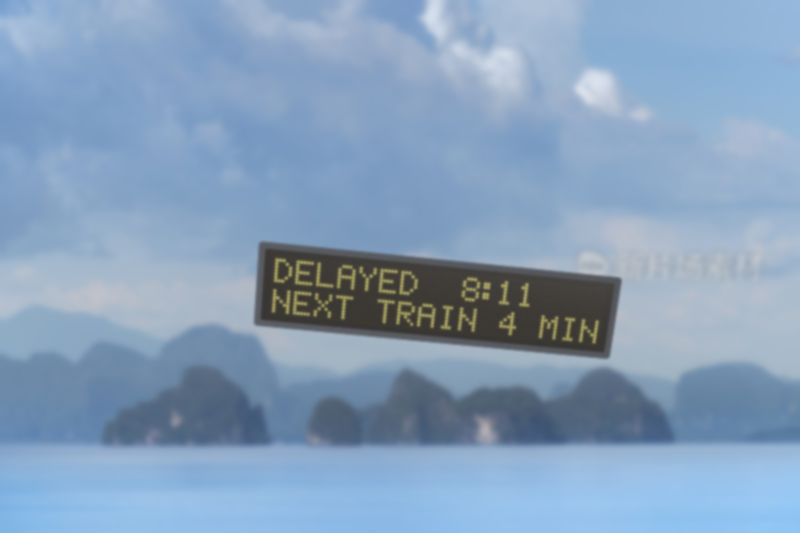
**8:11**
